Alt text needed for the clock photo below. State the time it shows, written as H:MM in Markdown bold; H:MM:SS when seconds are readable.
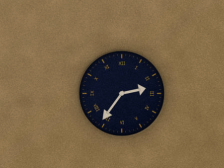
**2:36**
